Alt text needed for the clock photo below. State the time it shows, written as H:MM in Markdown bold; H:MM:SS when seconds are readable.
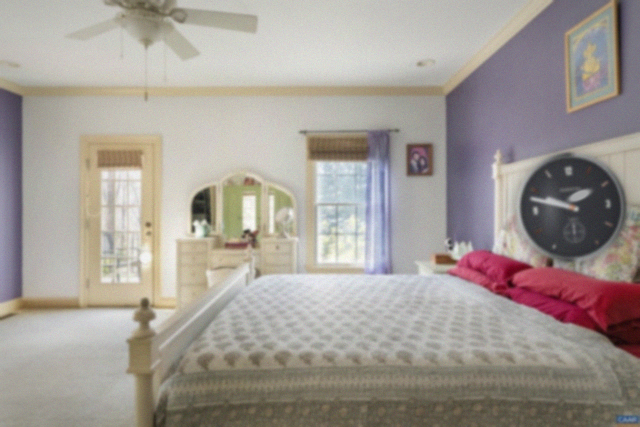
**9:48**
